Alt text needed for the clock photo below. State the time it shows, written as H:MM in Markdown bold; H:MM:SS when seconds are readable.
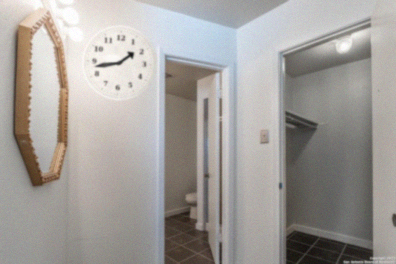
**1:43**
